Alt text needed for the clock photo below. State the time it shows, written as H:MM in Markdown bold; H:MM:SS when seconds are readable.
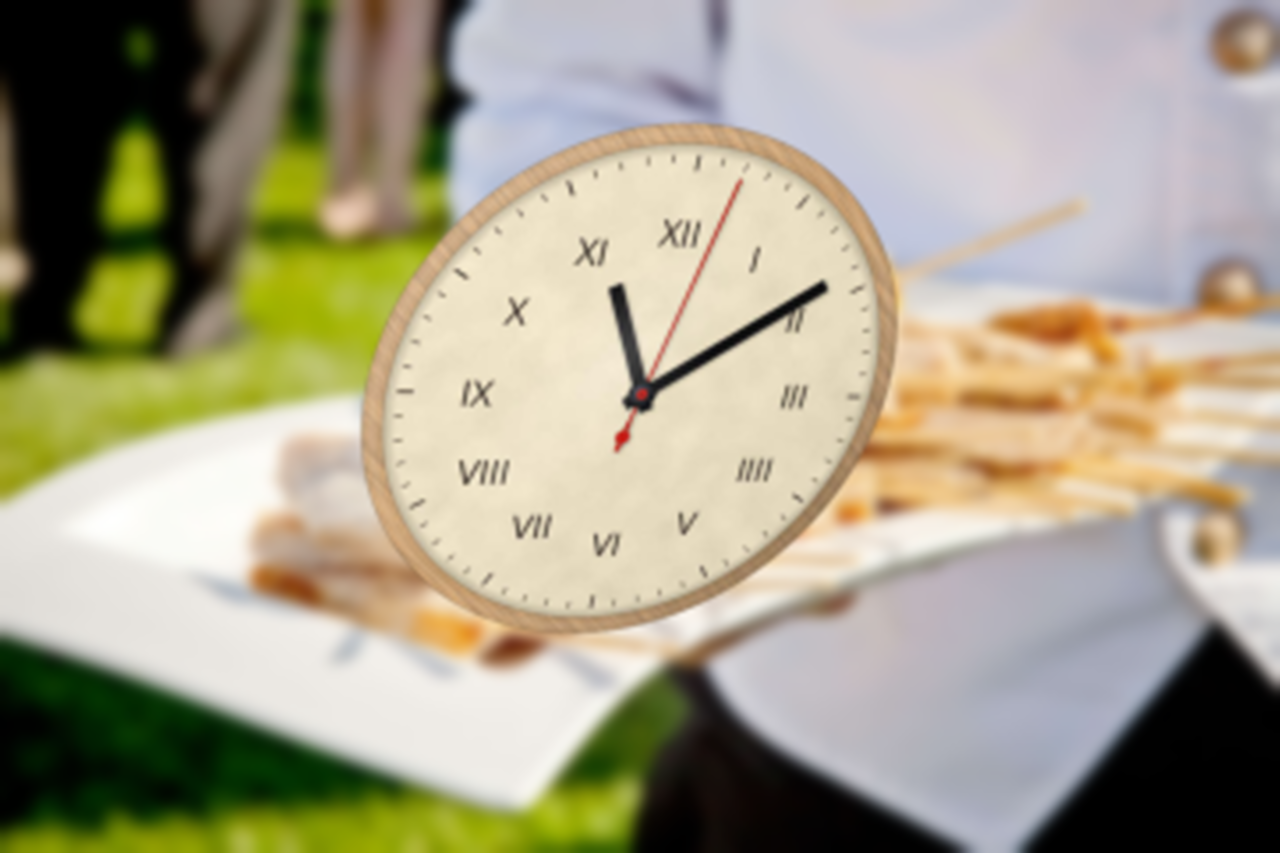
**11:09:02**
